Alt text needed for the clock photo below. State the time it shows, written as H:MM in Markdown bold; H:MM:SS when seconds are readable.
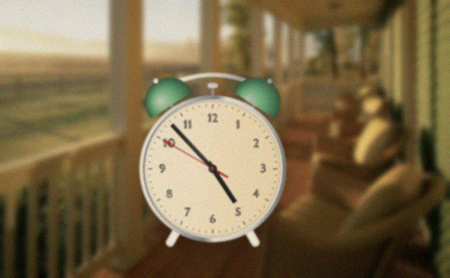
**4:52:50**
